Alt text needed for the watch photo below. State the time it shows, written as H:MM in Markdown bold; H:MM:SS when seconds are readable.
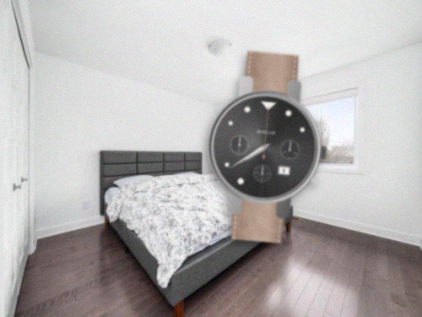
**7:39**
